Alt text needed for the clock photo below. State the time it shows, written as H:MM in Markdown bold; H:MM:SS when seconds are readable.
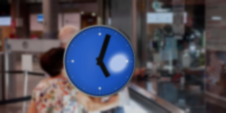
**5:03**
